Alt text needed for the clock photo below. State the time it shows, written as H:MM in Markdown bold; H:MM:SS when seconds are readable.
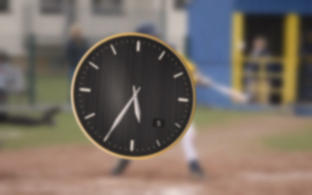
**5:35**
